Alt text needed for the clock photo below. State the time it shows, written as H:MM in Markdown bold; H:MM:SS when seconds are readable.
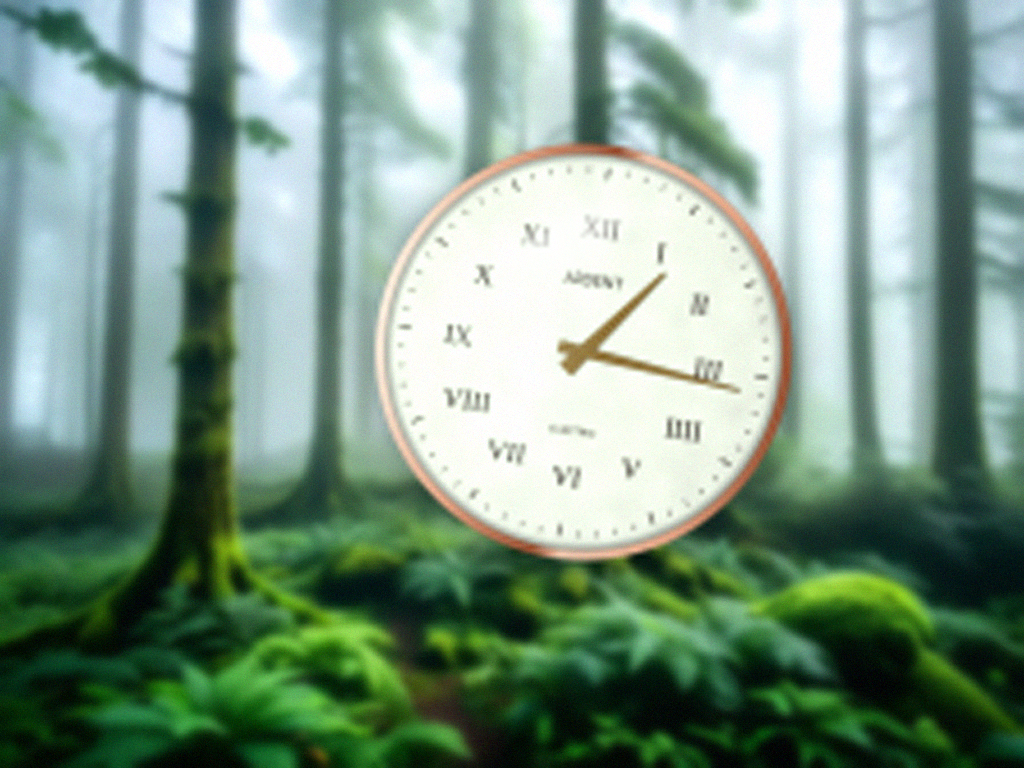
**1:16**
